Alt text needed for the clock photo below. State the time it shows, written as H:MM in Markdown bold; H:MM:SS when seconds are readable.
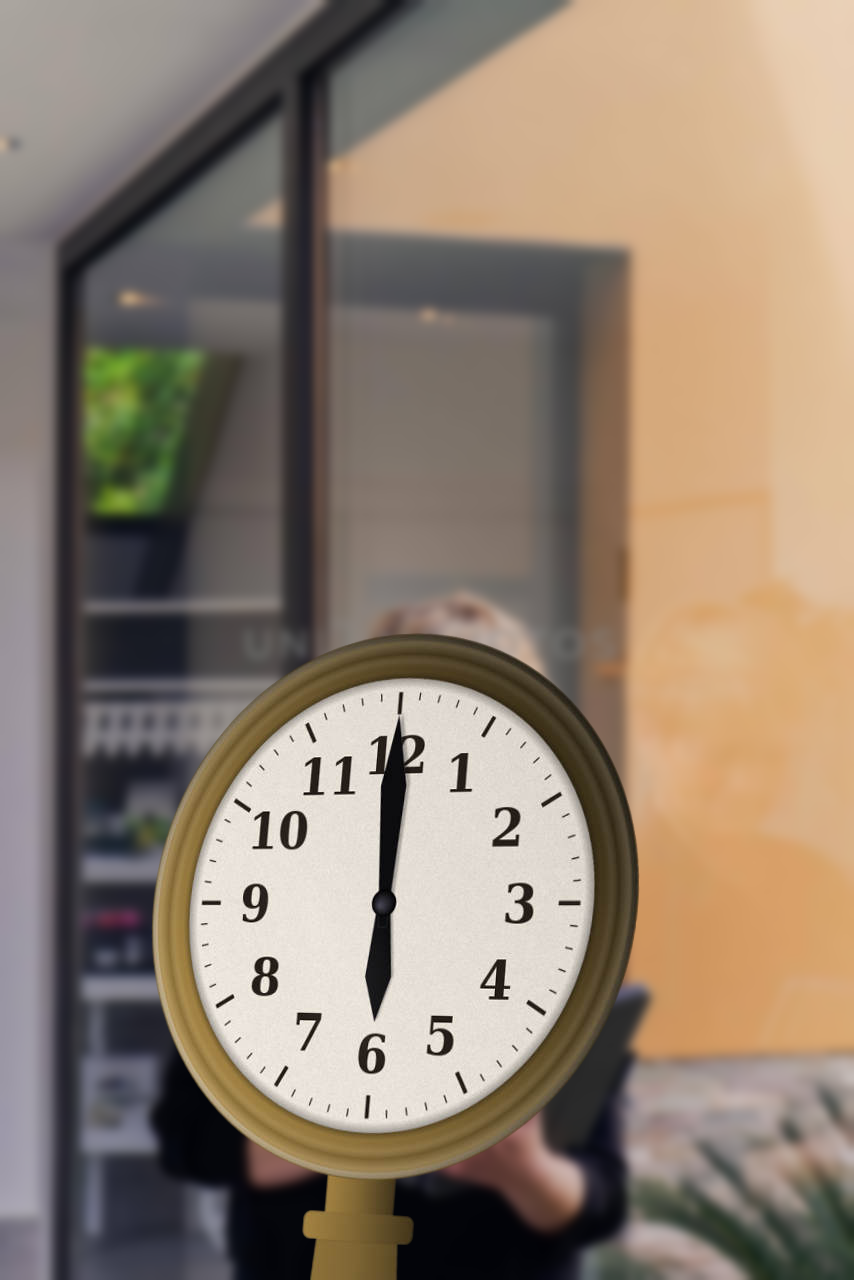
**6:00**
